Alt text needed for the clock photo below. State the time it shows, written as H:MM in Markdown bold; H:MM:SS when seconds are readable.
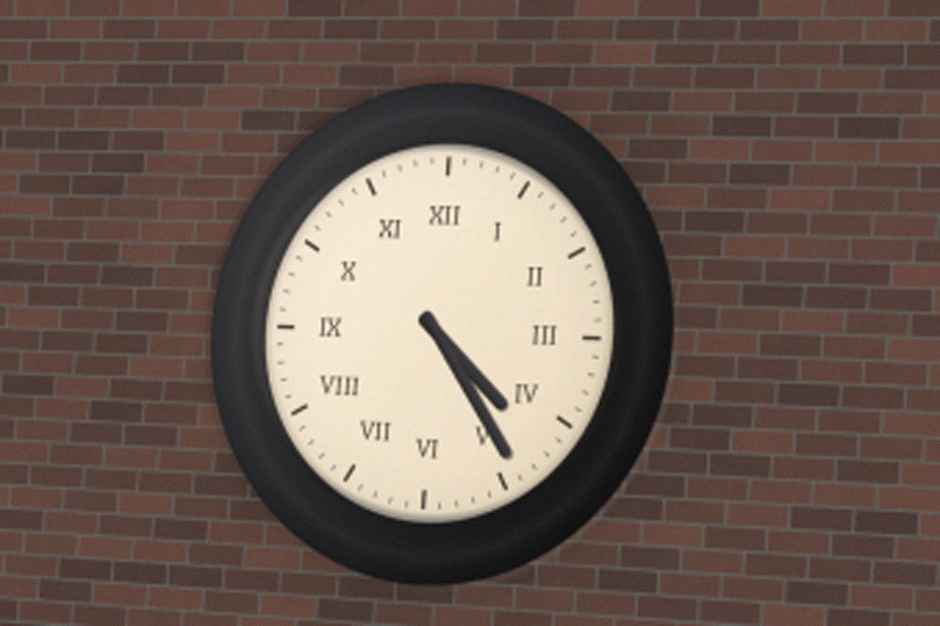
**4:24**
